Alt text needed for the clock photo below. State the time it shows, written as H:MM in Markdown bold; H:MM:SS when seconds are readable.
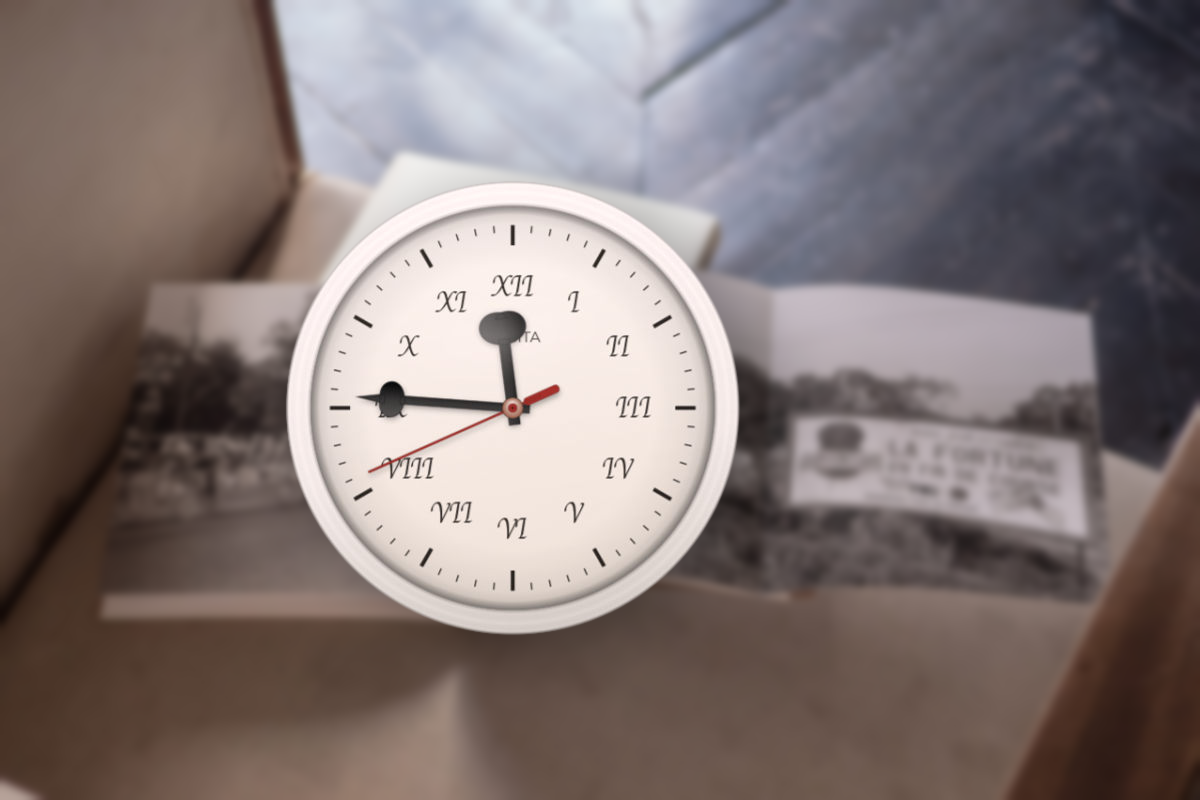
**11:45:41**
